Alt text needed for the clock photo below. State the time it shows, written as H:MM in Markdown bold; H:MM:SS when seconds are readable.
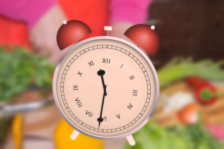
**11:31**
